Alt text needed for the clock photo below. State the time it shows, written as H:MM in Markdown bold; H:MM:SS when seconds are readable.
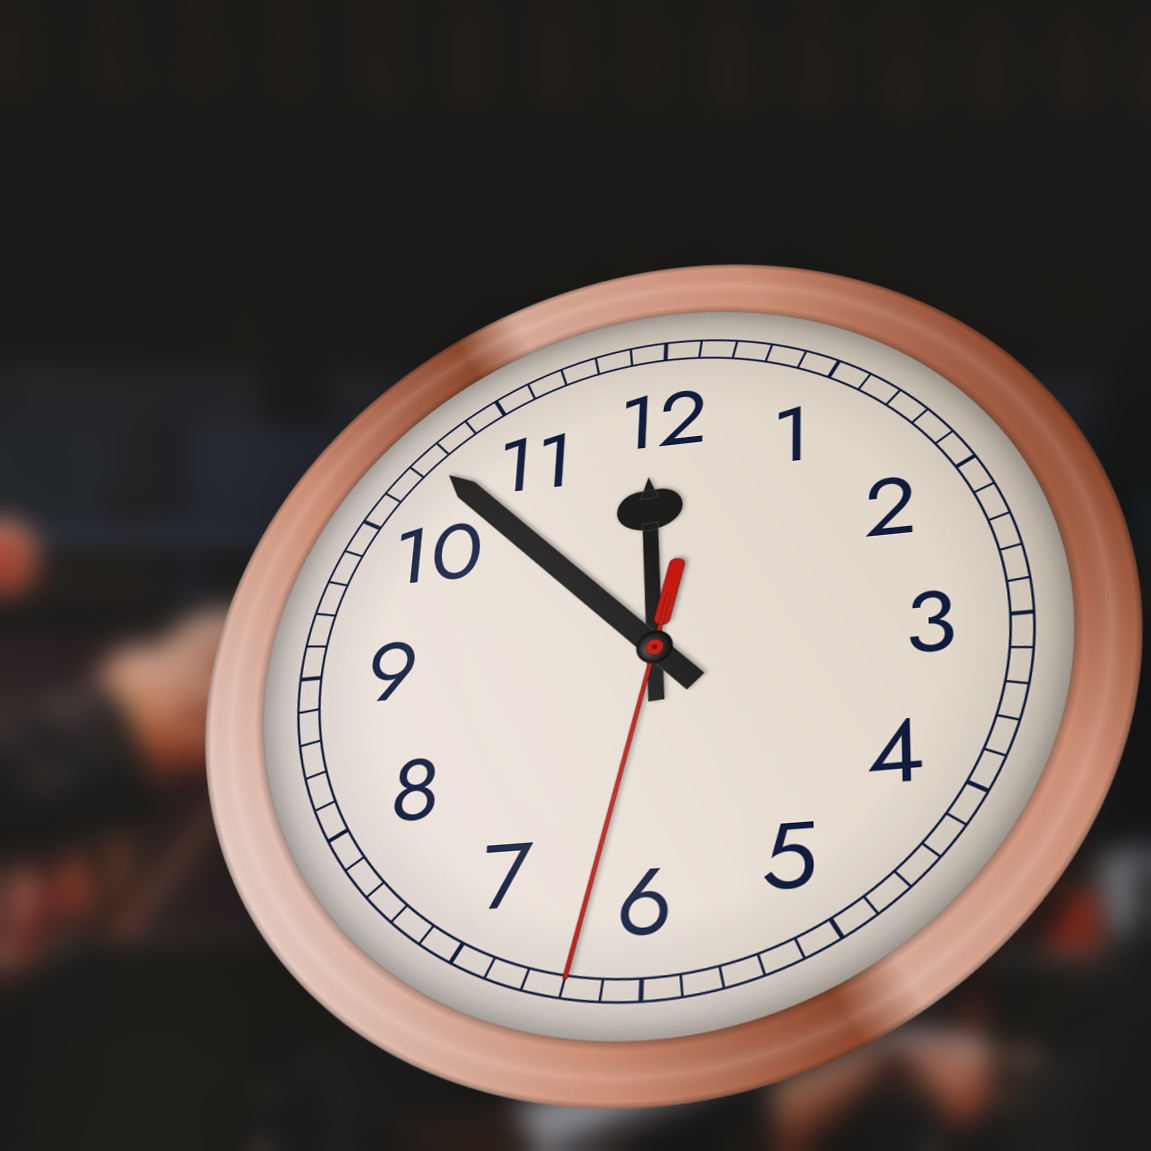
**11:52:32**
